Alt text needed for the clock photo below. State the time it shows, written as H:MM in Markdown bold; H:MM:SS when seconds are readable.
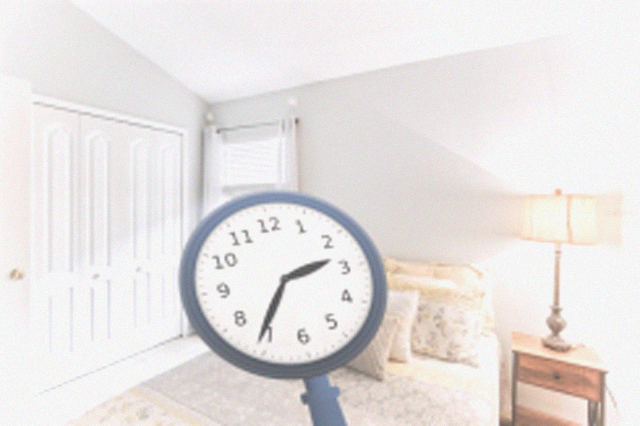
**2:36**
